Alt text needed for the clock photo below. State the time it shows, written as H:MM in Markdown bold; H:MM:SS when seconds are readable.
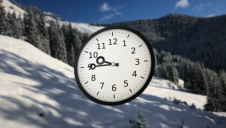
**9:45**
